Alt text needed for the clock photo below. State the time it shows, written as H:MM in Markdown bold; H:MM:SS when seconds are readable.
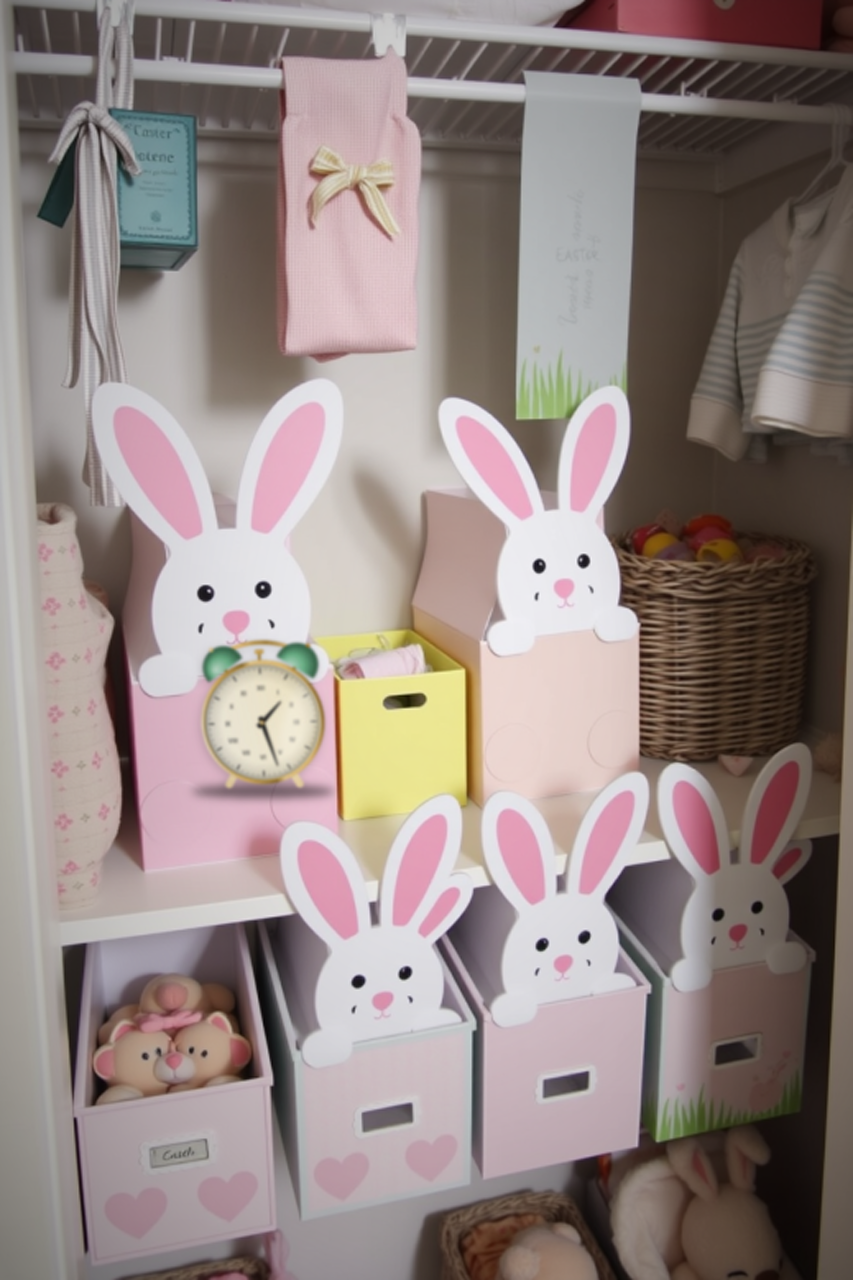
**1:27**
